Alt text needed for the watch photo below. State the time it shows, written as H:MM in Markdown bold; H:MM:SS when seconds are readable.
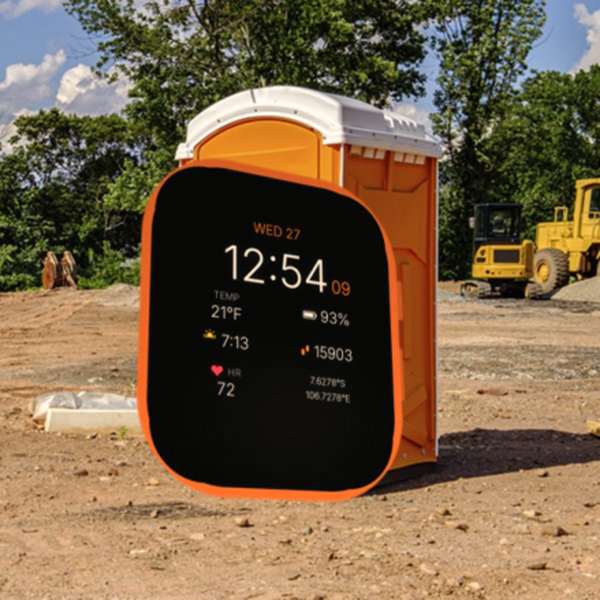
**12:54:09**
